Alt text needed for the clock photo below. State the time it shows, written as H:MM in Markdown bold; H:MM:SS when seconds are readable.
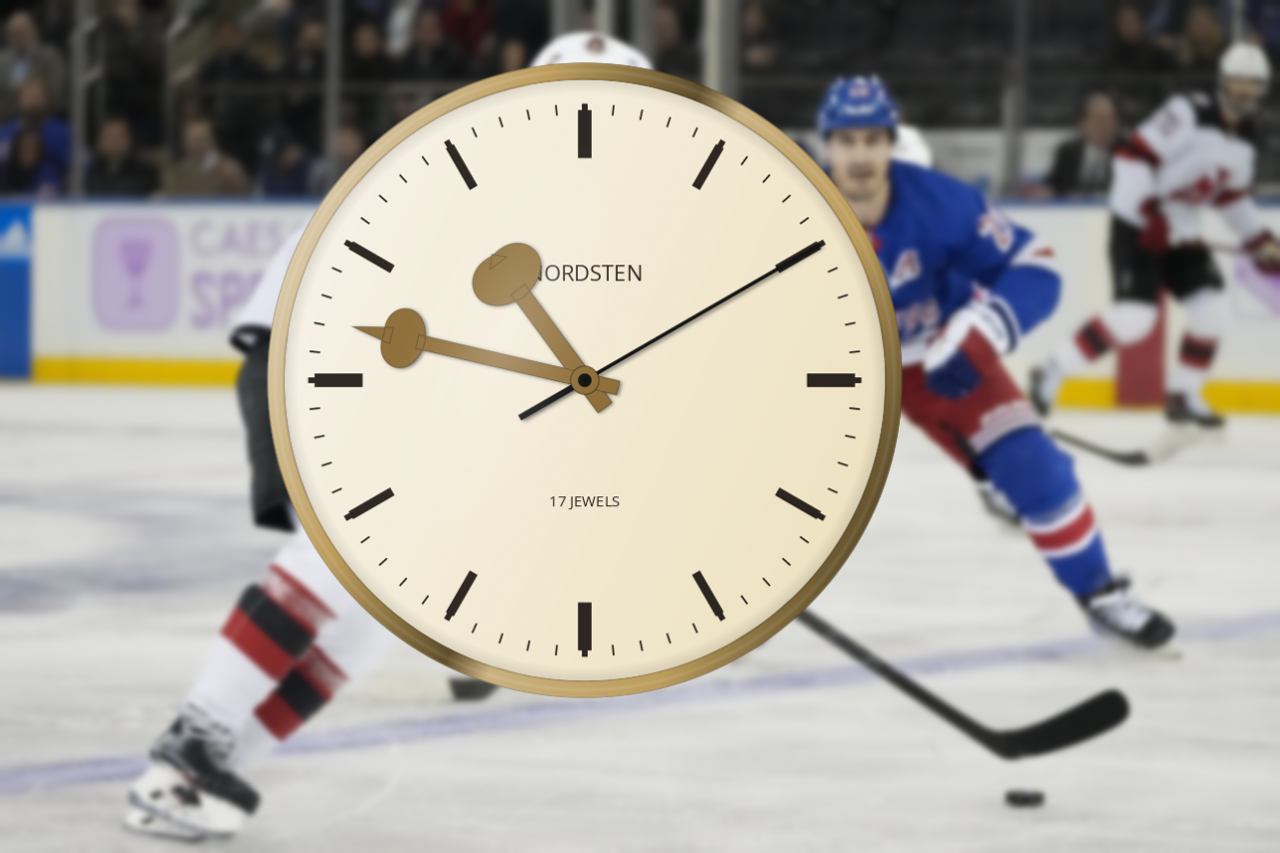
**10:47:10**
